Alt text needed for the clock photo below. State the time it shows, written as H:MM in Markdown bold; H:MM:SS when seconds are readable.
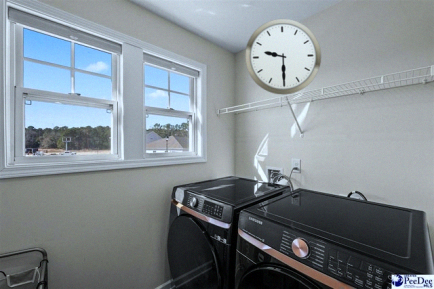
**9:30**
